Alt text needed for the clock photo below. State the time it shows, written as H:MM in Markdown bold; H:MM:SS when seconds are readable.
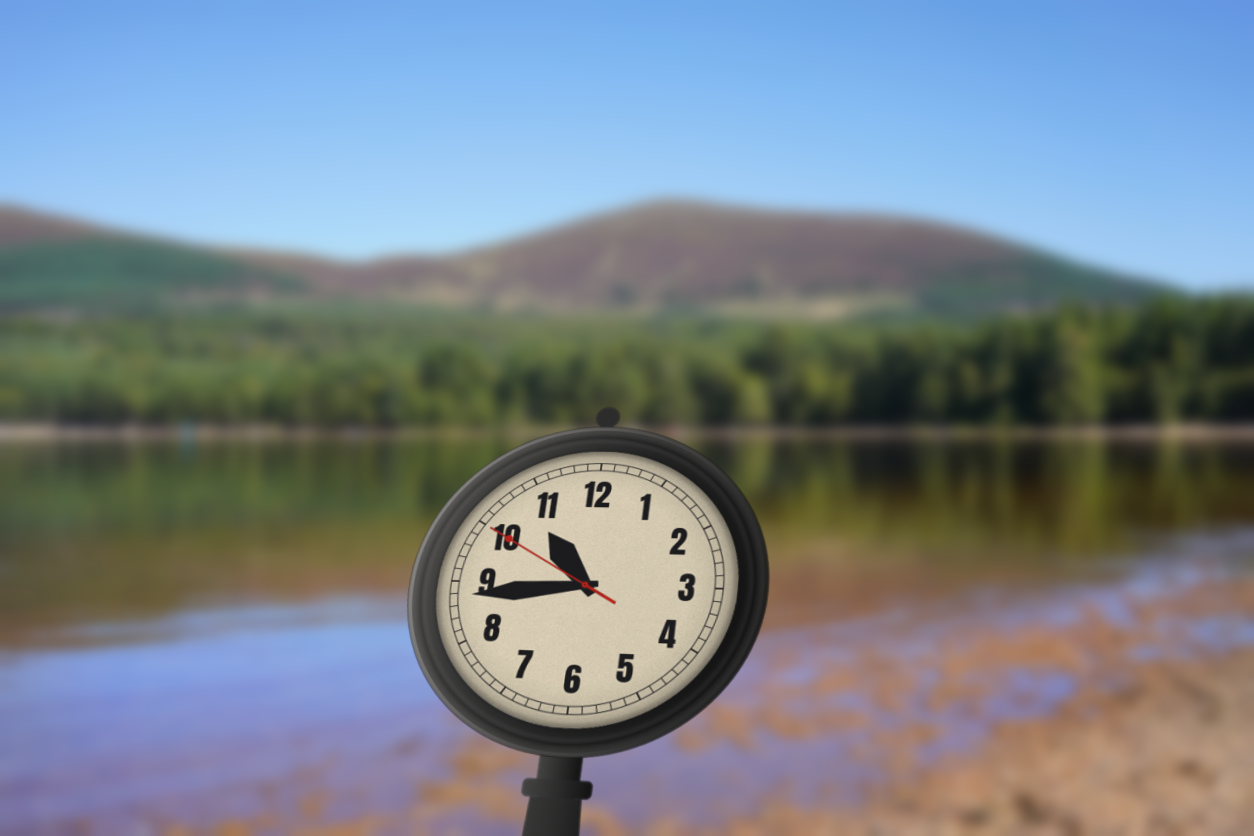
**10:43:50**
